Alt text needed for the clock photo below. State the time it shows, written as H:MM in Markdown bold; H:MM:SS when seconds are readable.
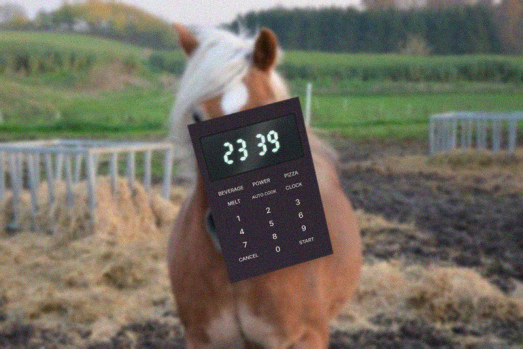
**23:39**
